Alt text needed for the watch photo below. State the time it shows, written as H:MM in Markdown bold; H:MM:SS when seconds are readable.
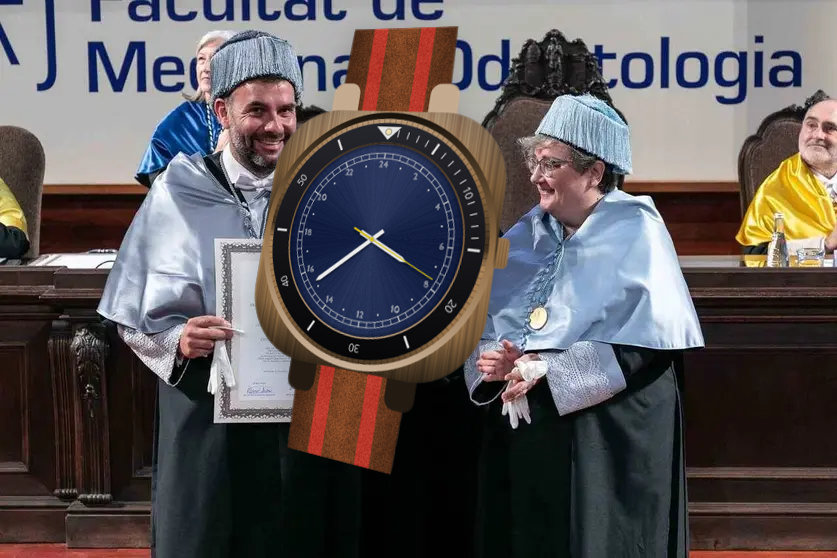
**7:38:19**
